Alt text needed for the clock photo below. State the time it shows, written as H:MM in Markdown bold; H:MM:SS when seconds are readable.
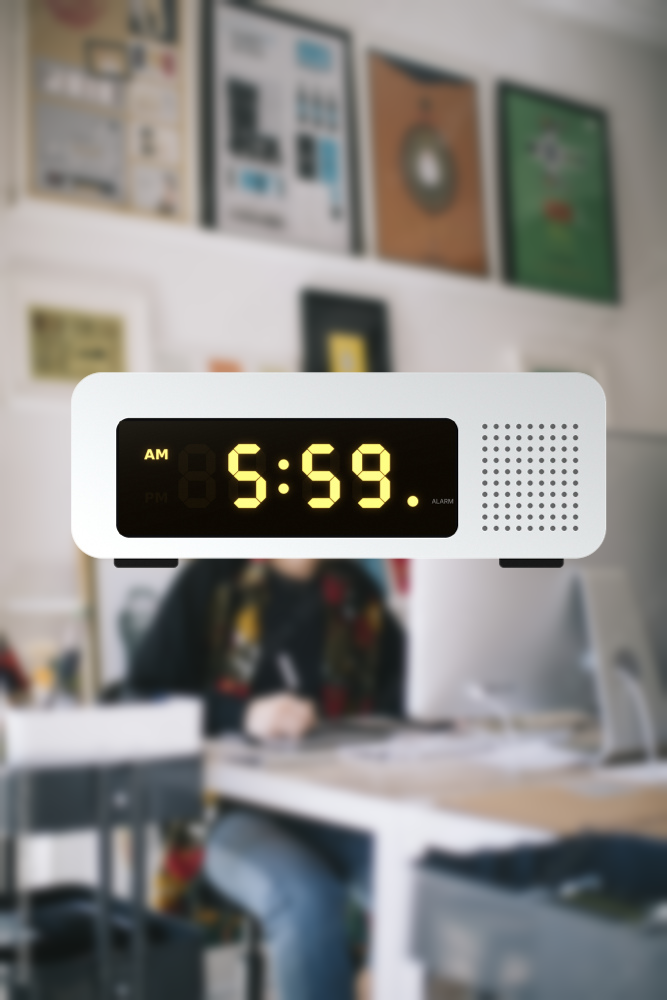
**5:59**
